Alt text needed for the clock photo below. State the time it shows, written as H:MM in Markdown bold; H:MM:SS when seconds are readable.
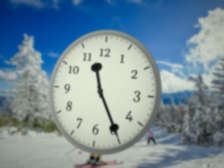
**11:25**
